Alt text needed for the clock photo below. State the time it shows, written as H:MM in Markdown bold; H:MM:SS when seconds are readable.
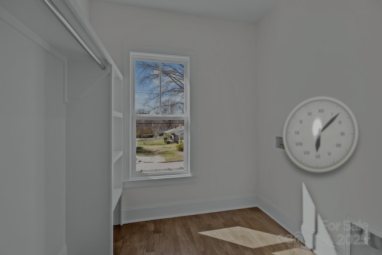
**6:07**
